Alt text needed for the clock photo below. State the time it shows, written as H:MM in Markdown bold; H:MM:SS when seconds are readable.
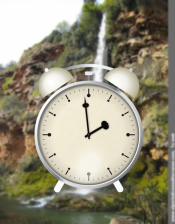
**1:59**
